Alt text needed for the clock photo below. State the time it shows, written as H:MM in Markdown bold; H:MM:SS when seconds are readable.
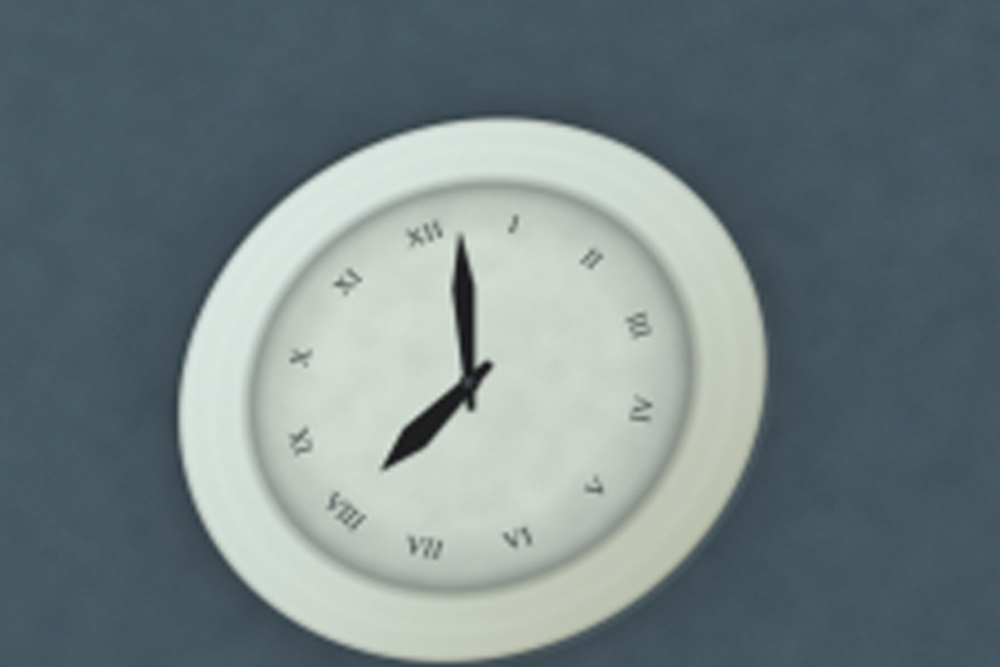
**8:02**
